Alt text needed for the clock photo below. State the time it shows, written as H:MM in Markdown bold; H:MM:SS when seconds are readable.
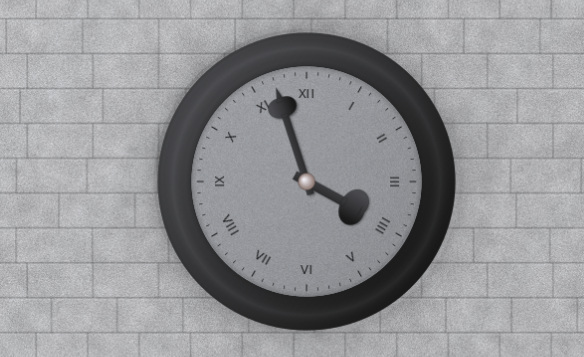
**3:57**
